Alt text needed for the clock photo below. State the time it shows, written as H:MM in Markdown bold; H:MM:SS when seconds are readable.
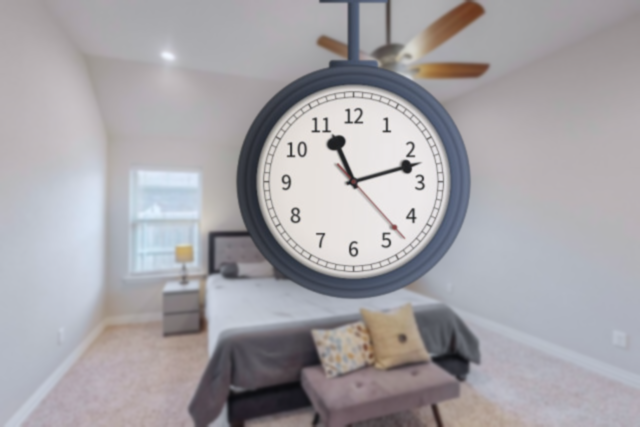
**11:12:23**
